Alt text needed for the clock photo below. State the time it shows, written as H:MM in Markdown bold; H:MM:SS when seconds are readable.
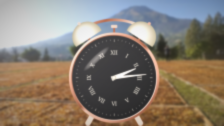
**2:14**
